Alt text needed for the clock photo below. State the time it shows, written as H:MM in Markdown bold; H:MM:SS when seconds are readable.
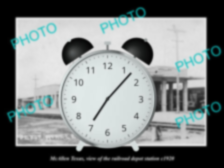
**7:07**
